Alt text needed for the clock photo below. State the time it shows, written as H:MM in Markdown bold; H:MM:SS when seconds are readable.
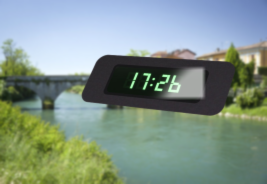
**17:26**
